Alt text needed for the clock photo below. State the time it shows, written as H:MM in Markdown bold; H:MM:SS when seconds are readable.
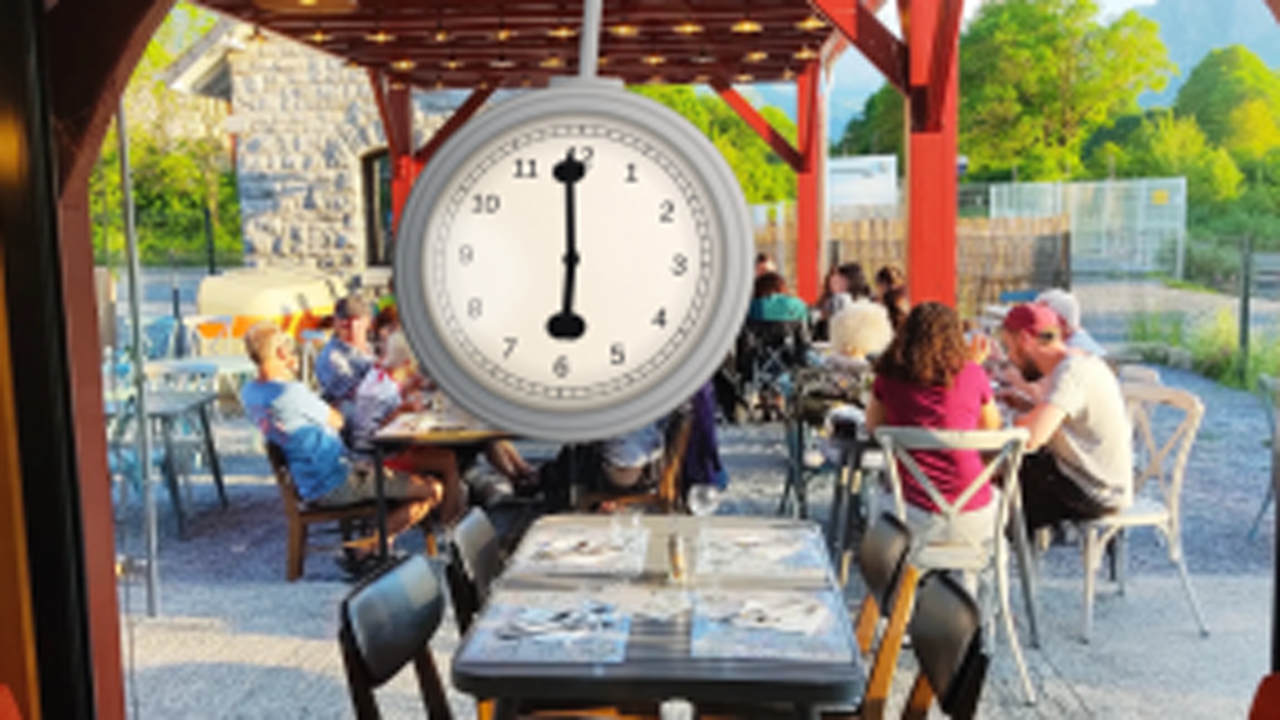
**5:59**
